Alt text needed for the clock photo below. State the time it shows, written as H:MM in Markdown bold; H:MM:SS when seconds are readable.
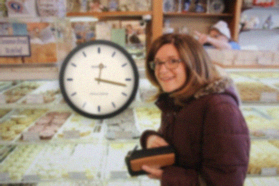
**12:17**
